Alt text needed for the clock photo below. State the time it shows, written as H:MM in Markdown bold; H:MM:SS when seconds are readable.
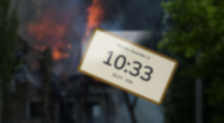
**10:33**
